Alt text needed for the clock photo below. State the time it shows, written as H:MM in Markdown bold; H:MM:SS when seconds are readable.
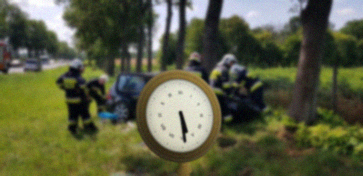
**5:29**
